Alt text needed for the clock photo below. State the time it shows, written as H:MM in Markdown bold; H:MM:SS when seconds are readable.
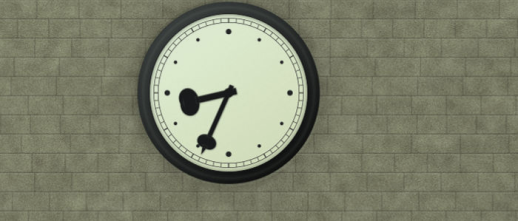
**8:34**
